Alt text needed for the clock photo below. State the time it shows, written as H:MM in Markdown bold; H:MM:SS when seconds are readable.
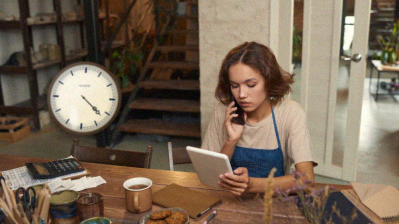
**4:22**
